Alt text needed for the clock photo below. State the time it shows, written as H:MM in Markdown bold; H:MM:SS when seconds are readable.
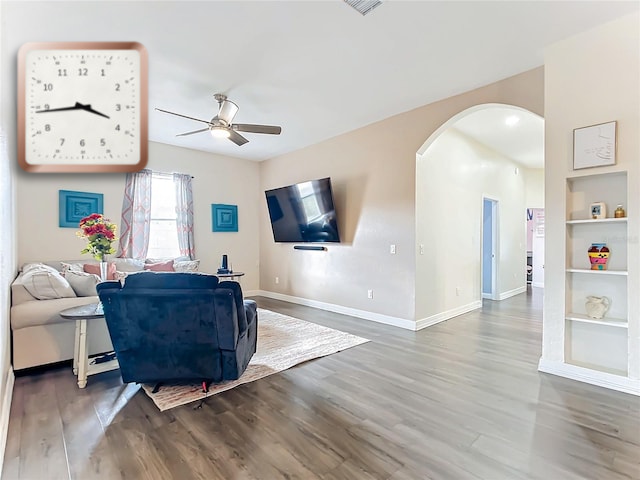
**3:44**
